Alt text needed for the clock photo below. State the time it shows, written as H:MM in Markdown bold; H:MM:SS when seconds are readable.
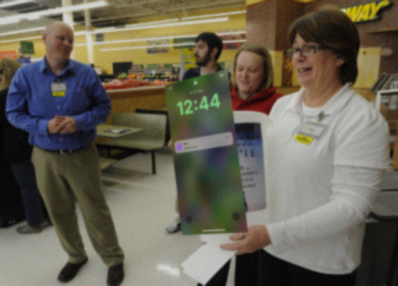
**12:44**
